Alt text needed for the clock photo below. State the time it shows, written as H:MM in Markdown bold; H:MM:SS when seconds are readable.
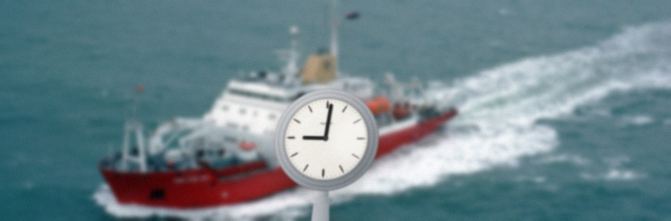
**9:01**
